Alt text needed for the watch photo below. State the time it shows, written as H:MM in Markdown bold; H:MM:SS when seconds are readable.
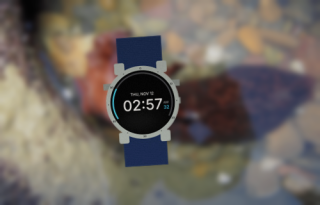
**2:57**
